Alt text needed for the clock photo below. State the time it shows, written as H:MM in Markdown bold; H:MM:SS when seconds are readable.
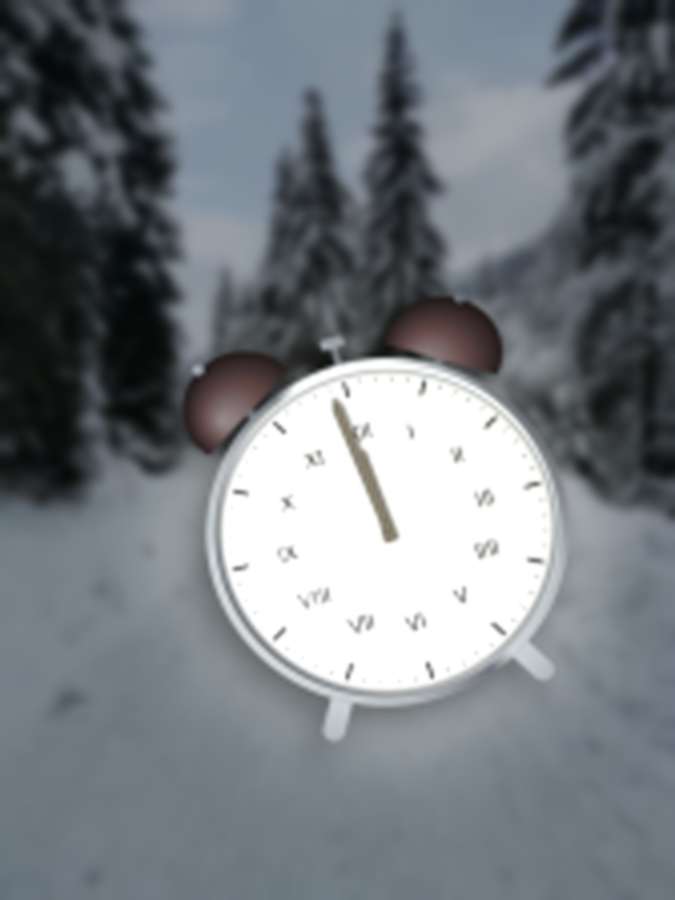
**11:59**
